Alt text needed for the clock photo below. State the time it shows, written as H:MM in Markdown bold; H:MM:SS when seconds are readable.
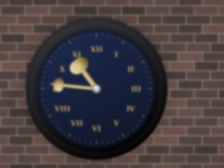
**10:46**
